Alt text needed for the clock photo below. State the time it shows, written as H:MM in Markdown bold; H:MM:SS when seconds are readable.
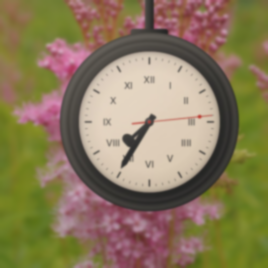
**7:35:14**
